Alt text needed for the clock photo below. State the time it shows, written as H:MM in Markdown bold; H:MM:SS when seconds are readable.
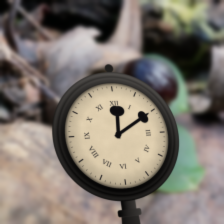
**12:10**
